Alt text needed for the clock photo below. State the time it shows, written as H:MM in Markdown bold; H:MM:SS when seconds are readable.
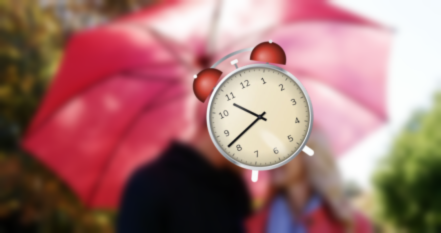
**10:42**
